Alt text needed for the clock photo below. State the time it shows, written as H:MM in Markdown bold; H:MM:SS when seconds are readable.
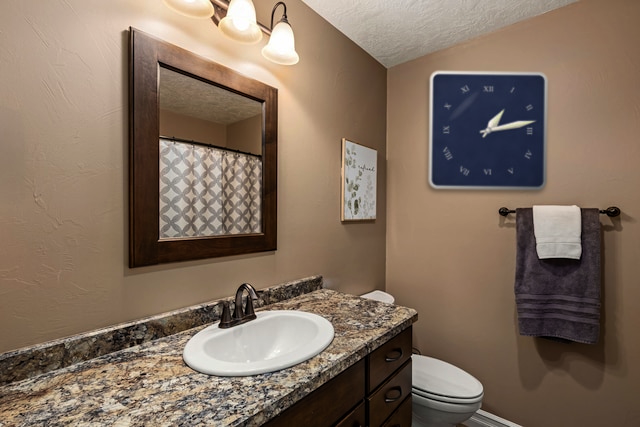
**1:13**
